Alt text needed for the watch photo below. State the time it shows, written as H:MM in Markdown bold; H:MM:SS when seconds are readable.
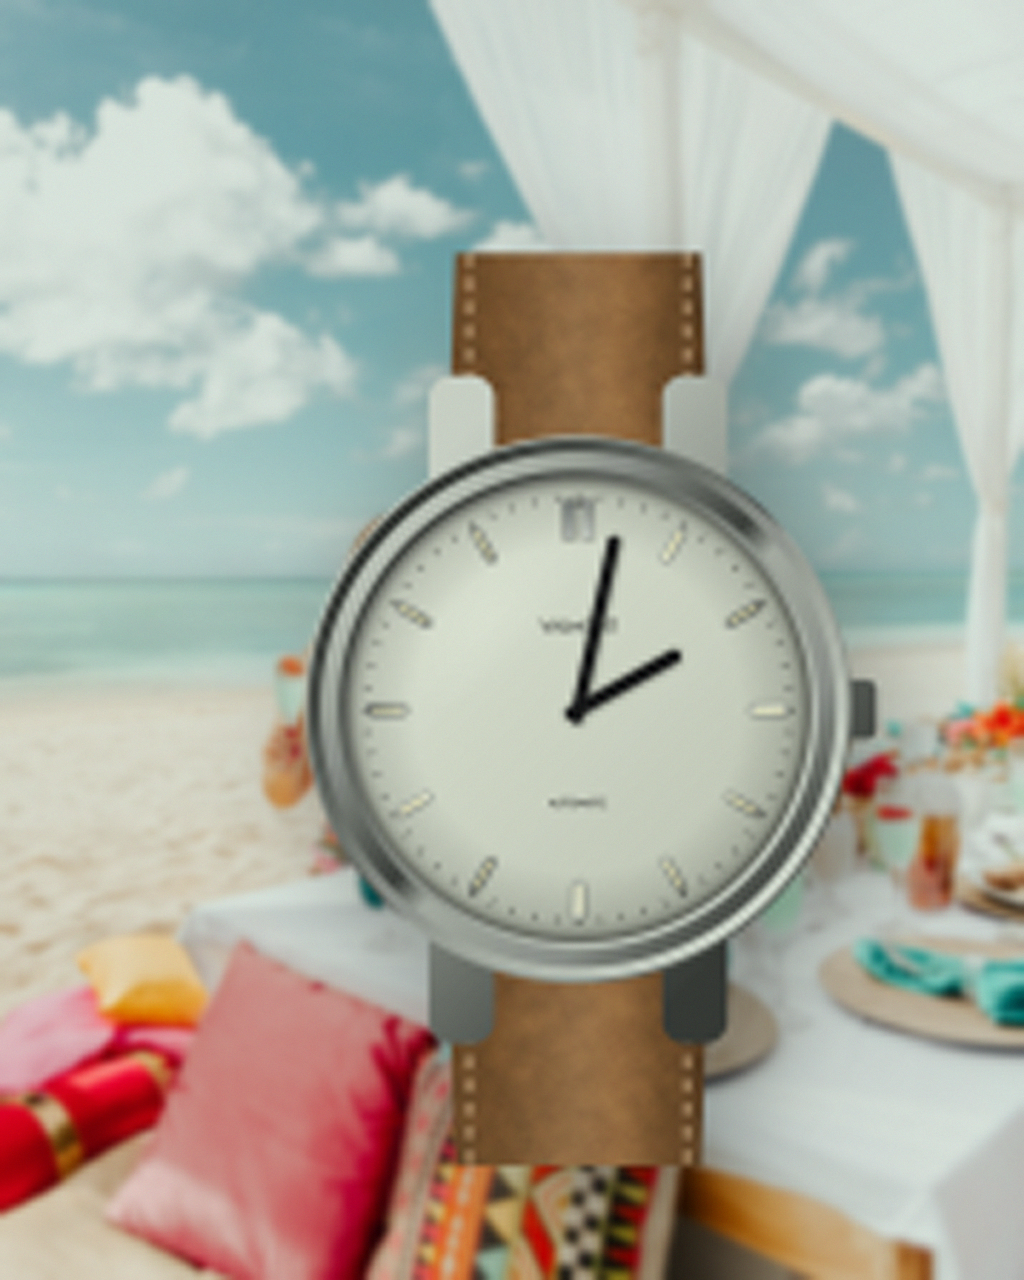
**2:02**
